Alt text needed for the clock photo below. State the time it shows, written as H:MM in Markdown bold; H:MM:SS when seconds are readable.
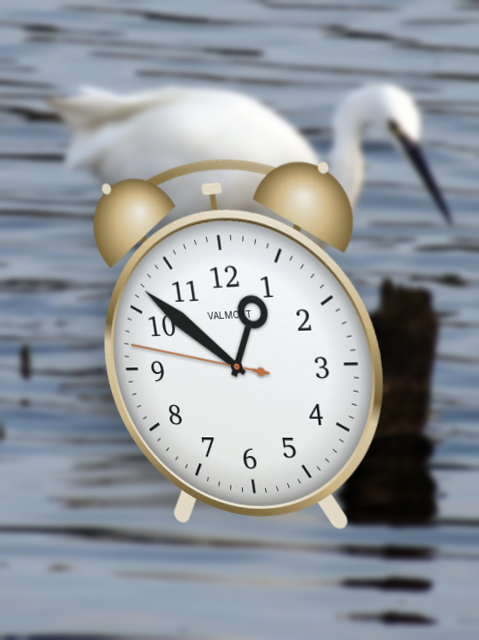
**12:51:47**
